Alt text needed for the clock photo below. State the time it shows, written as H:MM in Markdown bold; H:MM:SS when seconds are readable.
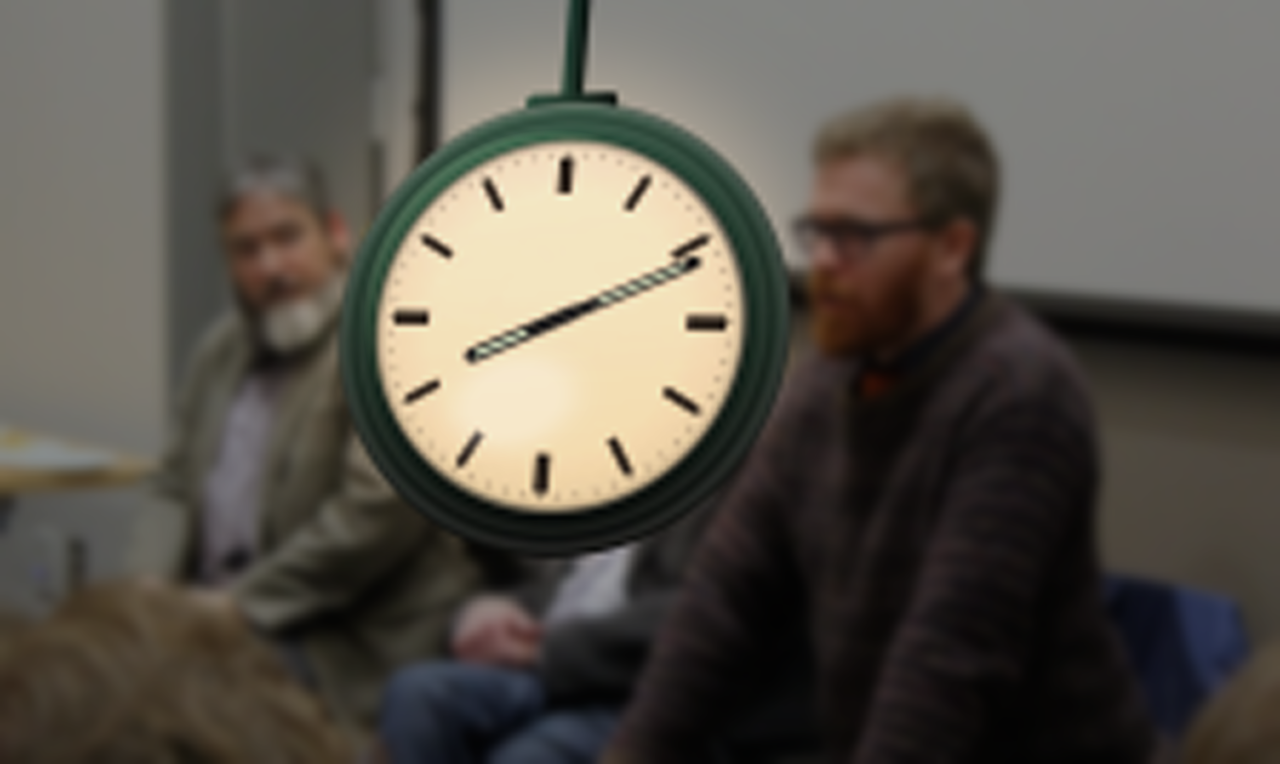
**8:11**
